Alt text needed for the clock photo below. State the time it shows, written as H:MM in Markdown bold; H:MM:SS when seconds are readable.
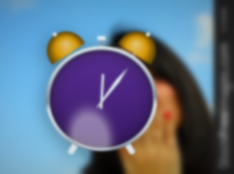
**12:06**
